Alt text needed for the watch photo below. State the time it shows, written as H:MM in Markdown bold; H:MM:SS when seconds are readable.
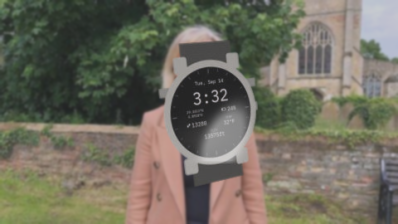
**3:32**
